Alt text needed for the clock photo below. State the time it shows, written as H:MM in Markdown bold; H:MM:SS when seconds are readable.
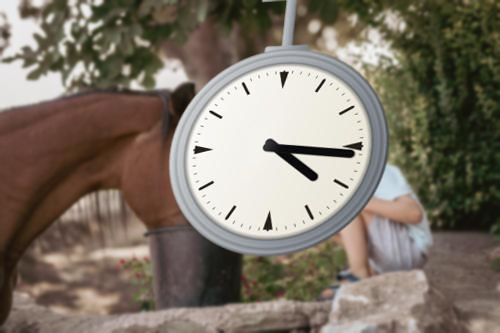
**4:16**
